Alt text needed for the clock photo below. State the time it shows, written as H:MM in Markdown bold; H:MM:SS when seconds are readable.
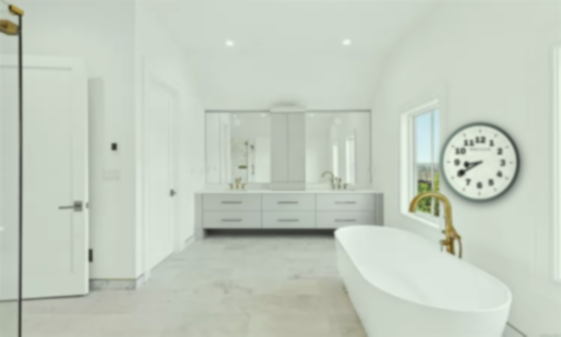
**8:40**
